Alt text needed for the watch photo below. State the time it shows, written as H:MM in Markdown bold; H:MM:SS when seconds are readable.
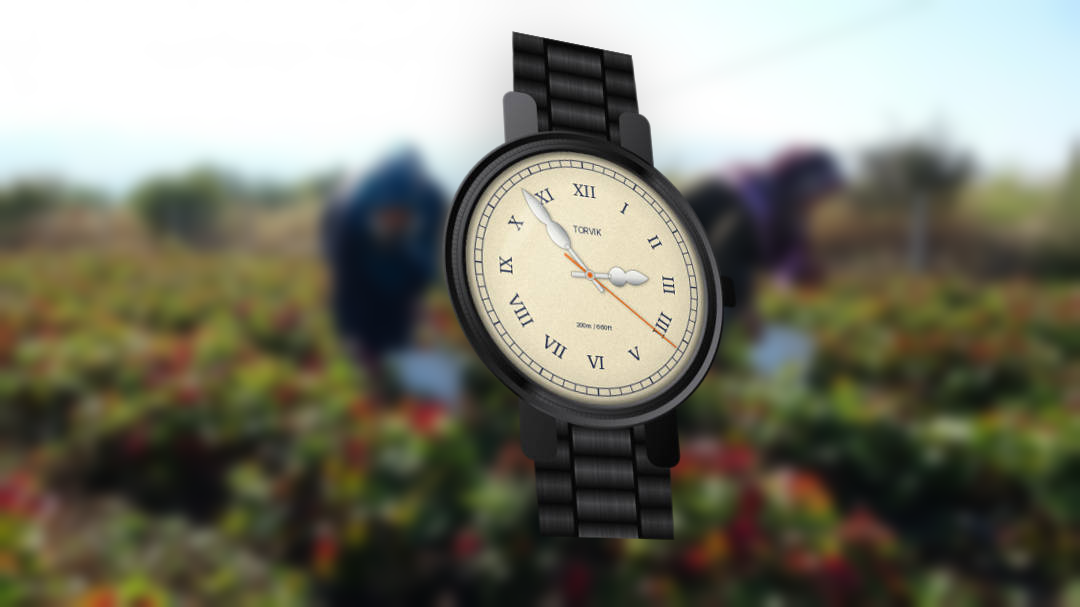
**2:53:21**
